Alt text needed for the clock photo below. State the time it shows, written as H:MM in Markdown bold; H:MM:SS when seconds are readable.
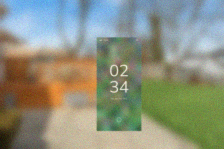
**2:34**
